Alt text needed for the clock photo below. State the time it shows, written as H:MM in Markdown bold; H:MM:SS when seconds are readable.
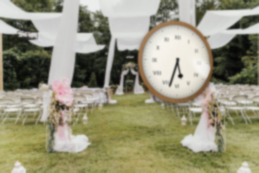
**5:33**
